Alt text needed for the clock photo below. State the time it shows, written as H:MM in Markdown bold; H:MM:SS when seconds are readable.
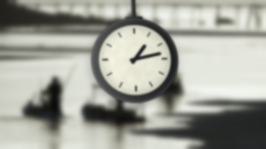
**1:13**
